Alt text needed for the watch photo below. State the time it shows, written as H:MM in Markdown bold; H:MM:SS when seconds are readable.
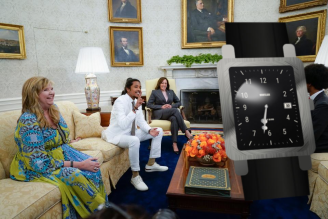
**6:32**
